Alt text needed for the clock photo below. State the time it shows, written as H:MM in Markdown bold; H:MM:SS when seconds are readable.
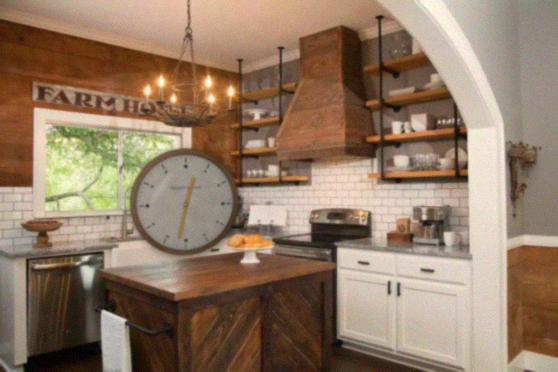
**12:32**
